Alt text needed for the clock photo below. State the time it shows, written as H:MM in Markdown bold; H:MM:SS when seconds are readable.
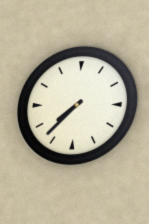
**7:37**
